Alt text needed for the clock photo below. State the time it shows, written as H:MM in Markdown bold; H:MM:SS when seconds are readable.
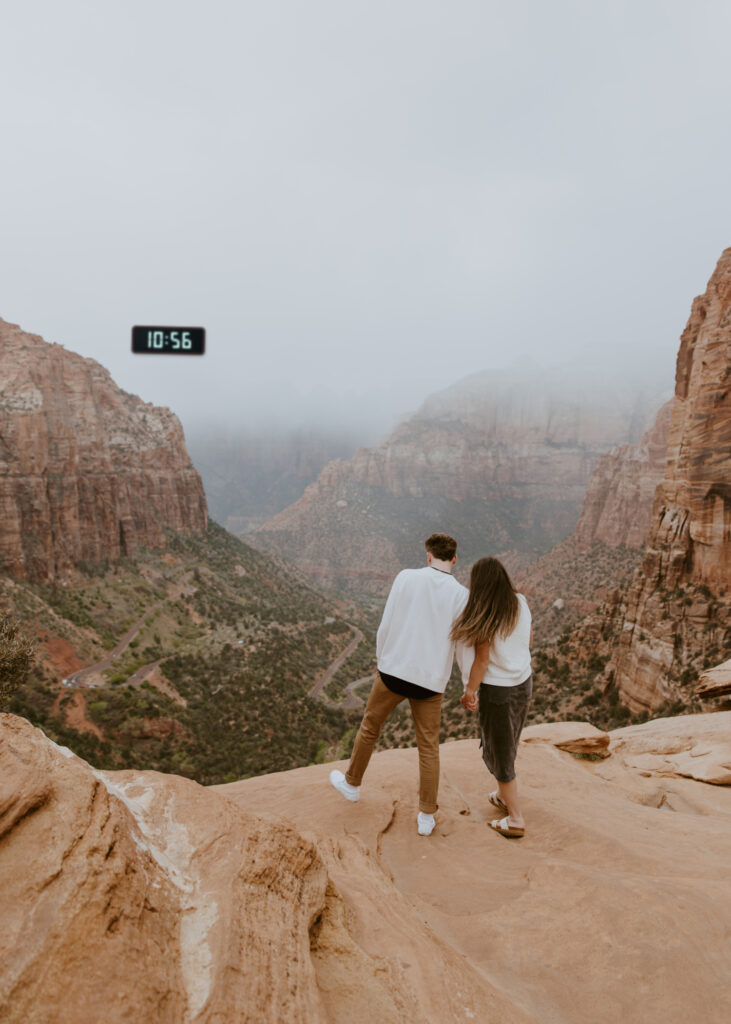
**10:56**
